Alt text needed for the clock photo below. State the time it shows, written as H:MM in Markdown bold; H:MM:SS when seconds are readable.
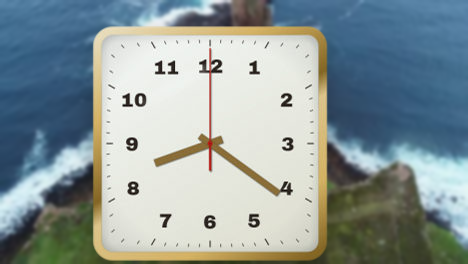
**8:21:00**
